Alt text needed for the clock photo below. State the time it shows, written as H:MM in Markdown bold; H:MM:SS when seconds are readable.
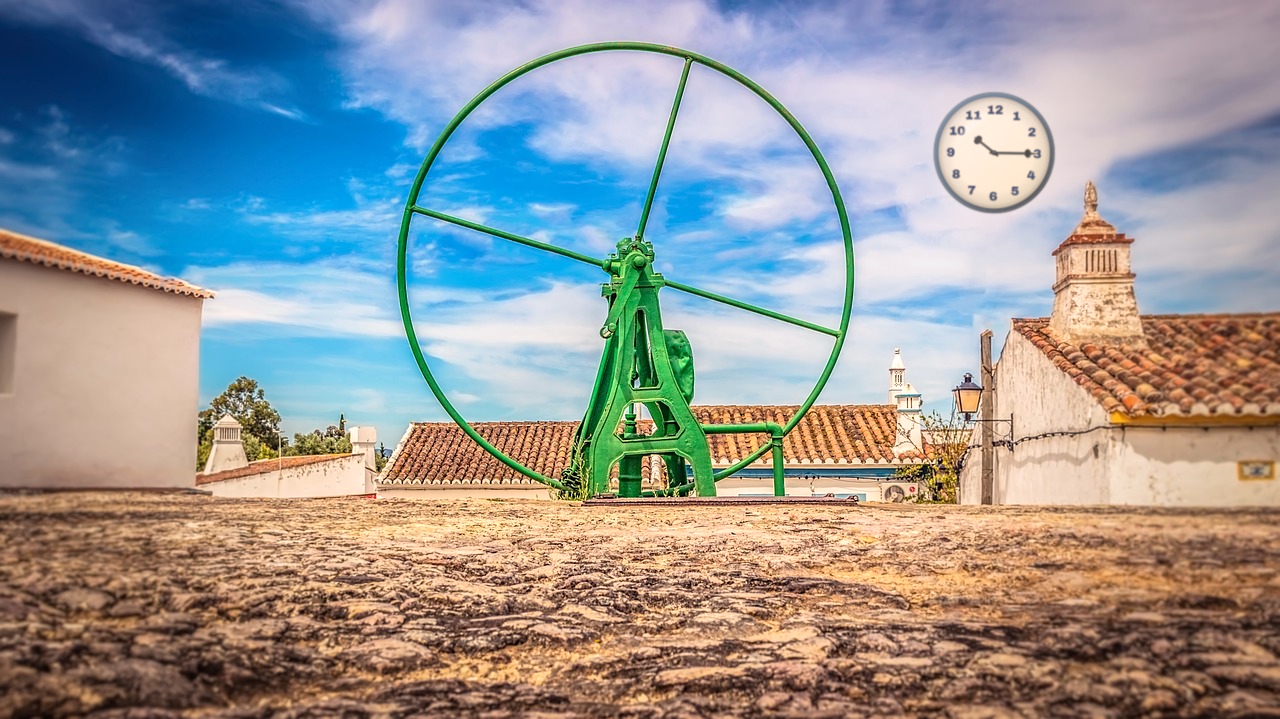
**10:15**
